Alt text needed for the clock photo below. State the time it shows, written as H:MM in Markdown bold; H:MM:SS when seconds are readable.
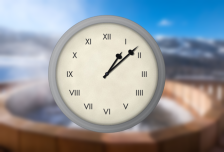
**1:08**
